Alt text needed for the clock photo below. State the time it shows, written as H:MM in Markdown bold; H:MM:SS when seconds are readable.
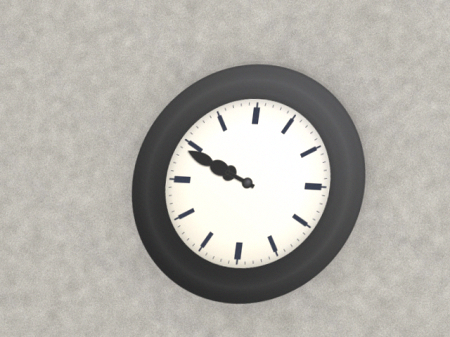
**9:49**
